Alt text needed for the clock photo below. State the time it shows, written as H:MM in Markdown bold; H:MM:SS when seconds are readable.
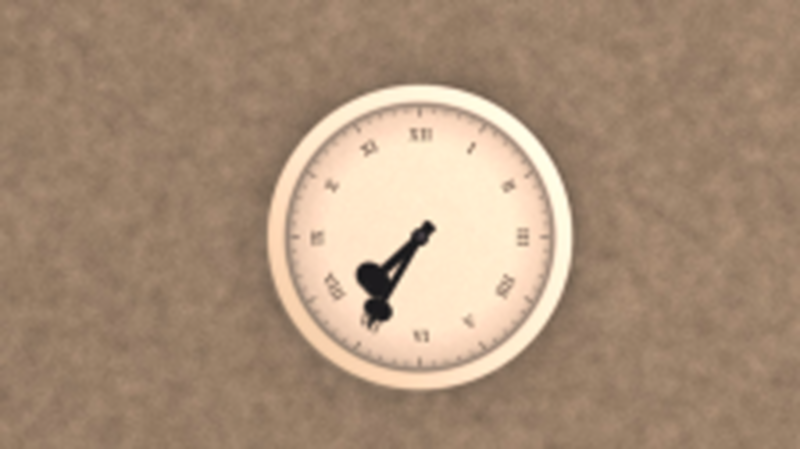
**7:35**
